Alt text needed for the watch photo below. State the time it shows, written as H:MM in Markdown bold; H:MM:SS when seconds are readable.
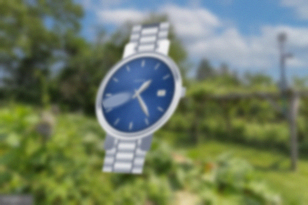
**1:24**
